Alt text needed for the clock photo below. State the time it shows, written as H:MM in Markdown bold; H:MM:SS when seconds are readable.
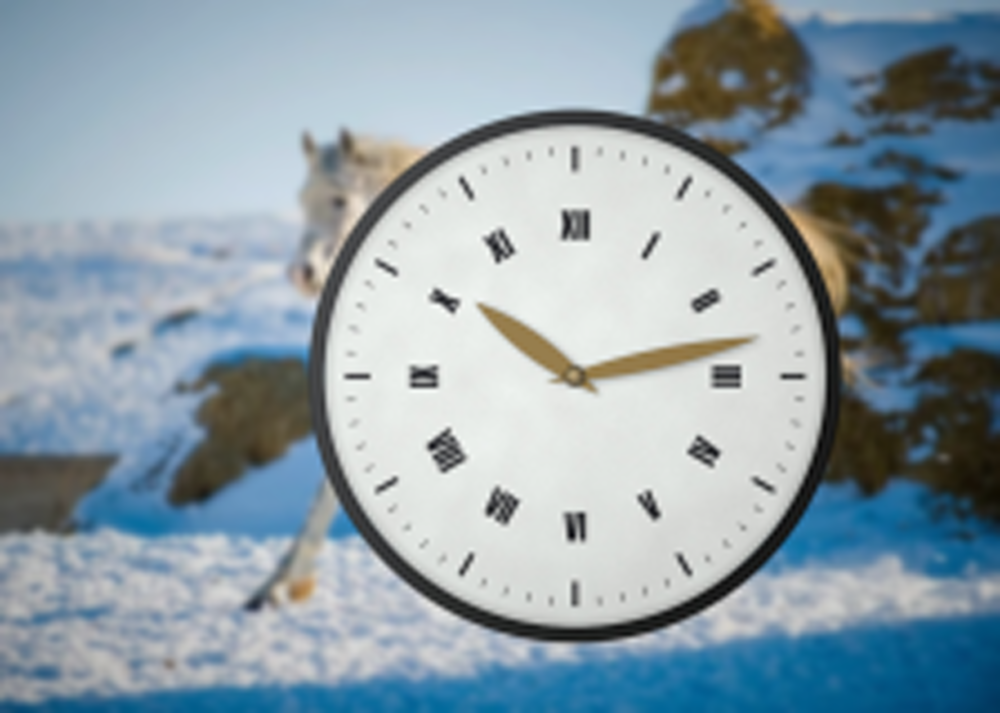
**10:13**
